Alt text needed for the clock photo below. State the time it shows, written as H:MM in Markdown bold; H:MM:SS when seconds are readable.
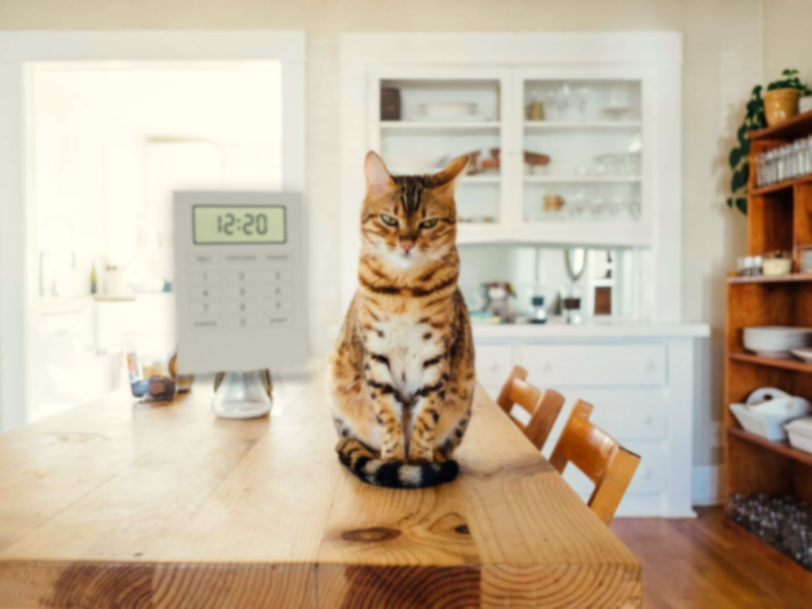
**12:20**
